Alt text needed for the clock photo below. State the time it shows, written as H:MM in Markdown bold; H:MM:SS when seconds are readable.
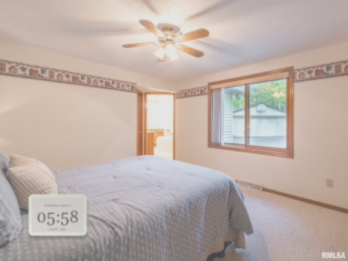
**5:58**
